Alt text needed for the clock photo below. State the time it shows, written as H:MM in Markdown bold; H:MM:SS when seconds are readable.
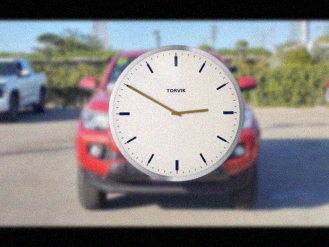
**2:50**
